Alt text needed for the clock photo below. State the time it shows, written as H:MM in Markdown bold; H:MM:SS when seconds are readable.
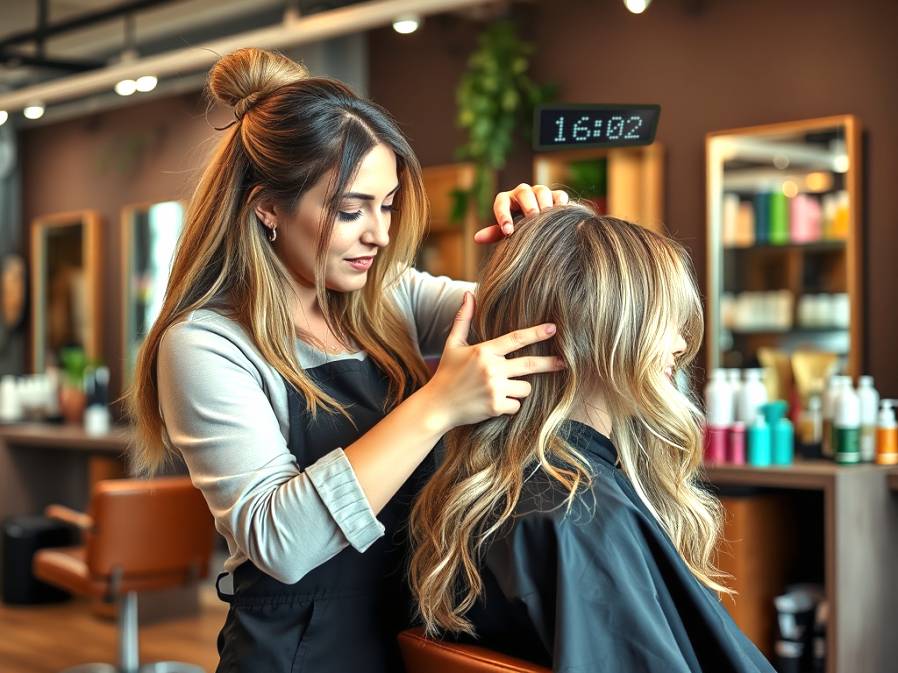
**16:02**
